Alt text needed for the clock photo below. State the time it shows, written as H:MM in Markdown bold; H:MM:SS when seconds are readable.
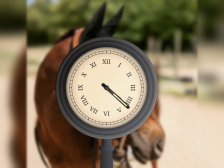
**4:22**
